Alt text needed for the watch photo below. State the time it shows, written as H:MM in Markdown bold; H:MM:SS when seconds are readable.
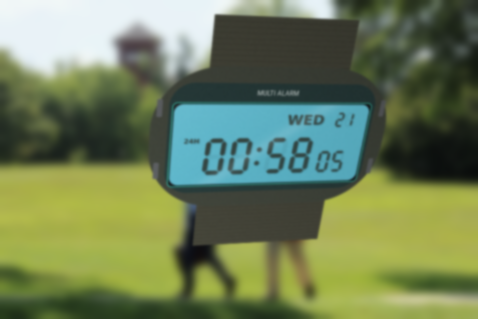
**0:58:05**
